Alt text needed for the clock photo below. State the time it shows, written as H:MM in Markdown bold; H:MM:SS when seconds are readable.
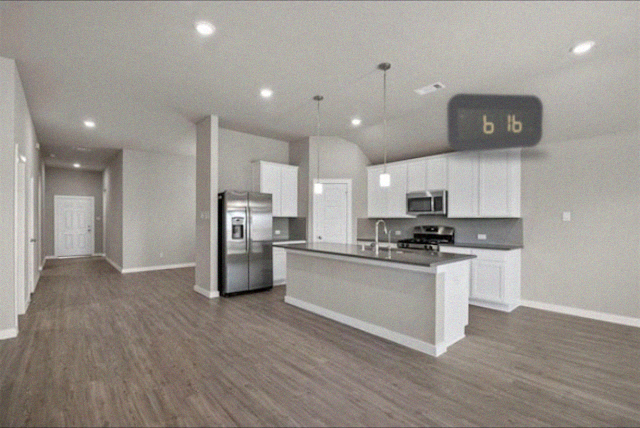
**6:16**
